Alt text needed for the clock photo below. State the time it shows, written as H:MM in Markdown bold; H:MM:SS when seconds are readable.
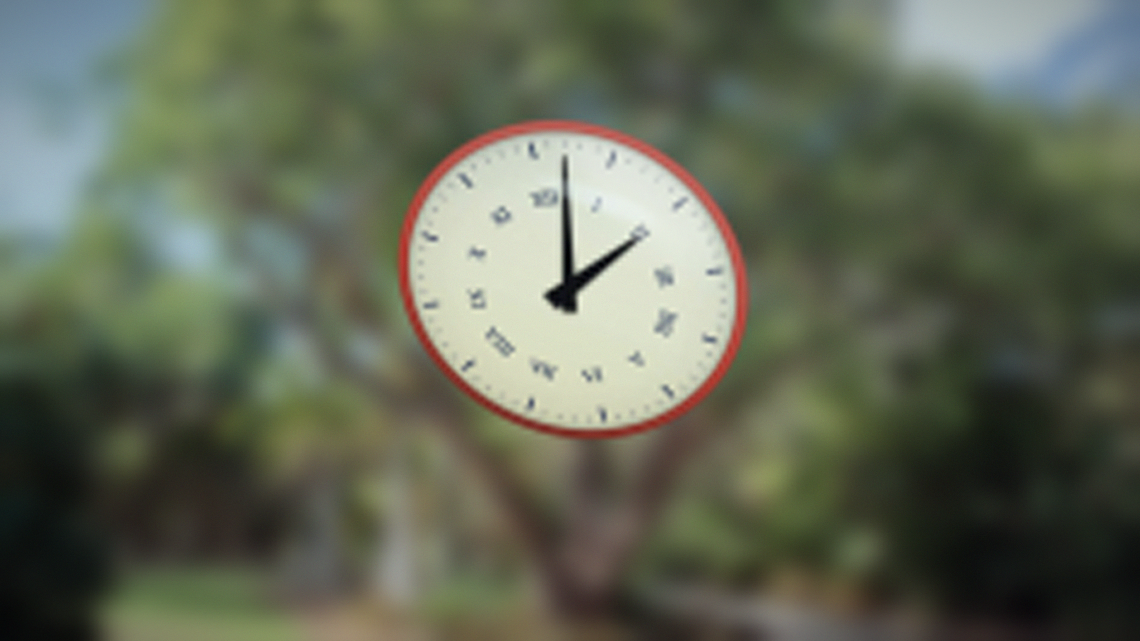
**2:02**
